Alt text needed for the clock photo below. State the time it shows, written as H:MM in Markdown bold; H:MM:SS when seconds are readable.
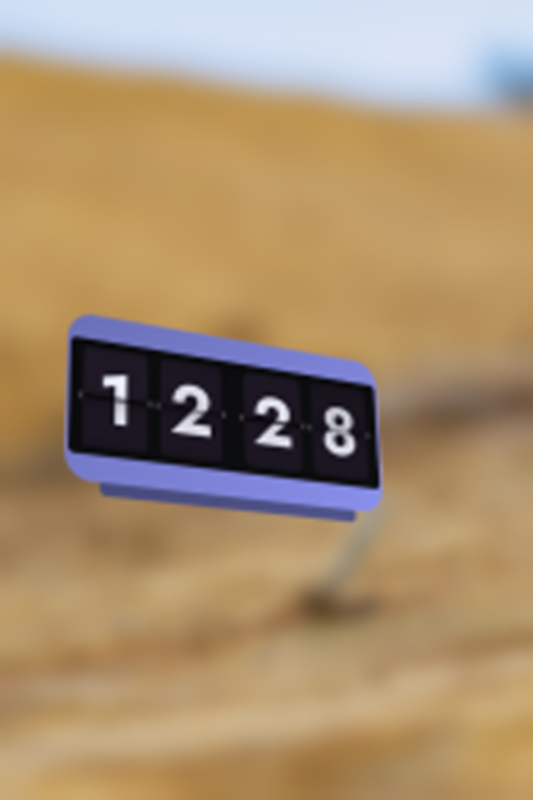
**12:28**
